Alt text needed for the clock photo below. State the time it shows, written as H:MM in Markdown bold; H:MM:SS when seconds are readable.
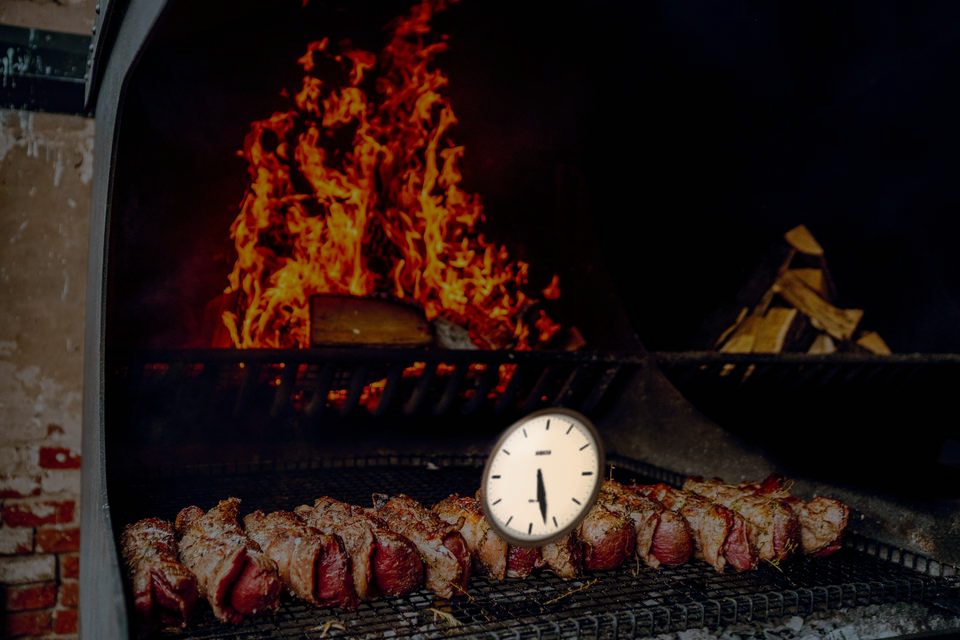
**5:27**
